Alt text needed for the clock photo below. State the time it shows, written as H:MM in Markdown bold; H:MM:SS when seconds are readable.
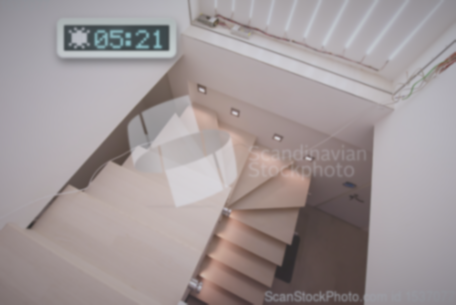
**5:21**
